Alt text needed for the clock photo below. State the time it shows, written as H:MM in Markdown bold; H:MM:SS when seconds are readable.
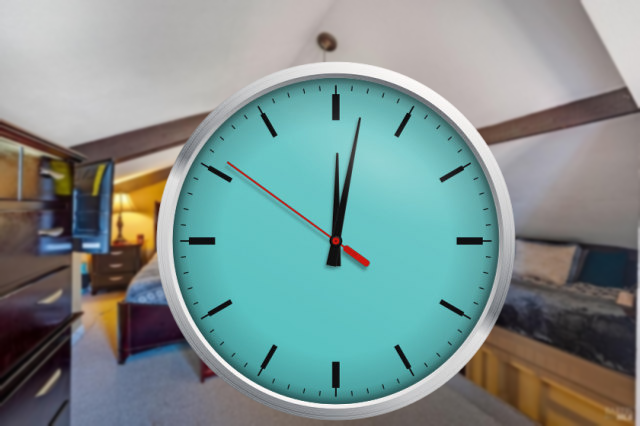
**12:01:51**
